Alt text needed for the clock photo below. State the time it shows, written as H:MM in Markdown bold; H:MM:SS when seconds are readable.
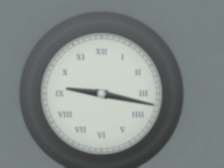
**9:17**
